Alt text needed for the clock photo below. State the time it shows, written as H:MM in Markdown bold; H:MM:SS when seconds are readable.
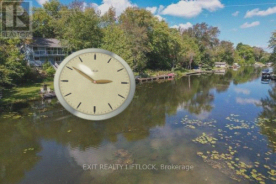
**2:51**
